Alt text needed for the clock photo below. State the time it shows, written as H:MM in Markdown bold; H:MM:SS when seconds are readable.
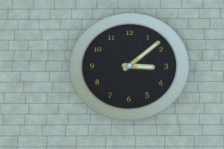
**3:08**
